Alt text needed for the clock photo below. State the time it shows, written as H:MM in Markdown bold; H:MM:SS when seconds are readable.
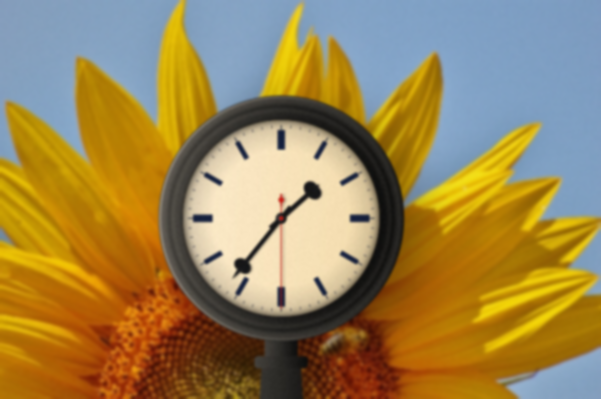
**1:36:30**
